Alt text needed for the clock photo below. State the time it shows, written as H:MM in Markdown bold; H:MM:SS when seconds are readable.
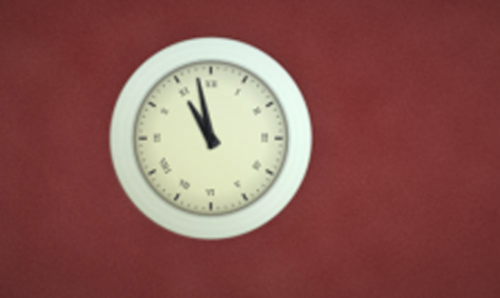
**10:58**
